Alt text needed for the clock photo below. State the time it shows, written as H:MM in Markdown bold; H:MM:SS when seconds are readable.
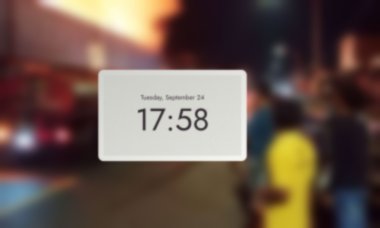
**17:58**
